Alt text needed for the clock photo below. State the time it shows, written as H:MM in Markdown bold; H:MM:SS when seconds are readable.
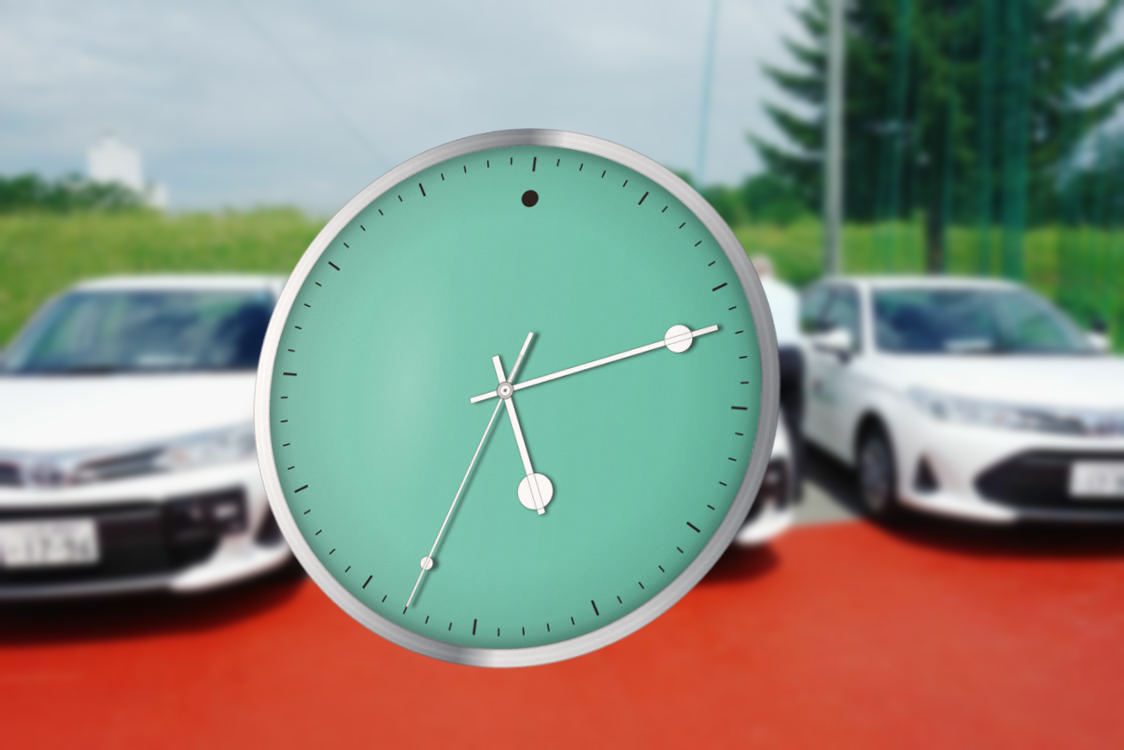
**5:11:33**
